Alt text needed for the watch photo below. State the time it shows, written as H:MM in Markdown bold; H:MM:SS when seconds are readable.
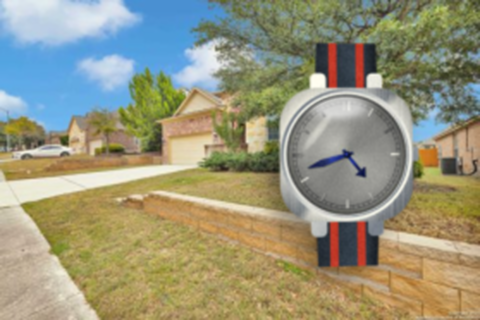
**4:42**
